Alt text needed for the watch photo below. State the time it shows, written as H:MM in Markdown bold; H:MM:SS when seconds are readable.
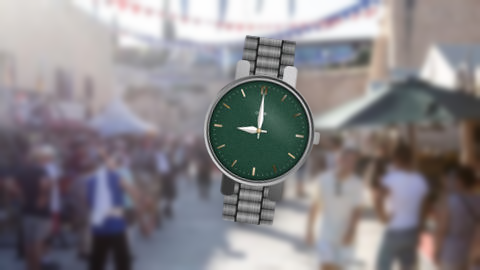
**9:00**
